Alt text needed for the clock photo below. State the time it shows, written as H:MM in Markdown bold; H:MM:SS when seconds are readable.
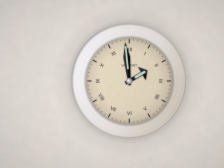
**1:59**
